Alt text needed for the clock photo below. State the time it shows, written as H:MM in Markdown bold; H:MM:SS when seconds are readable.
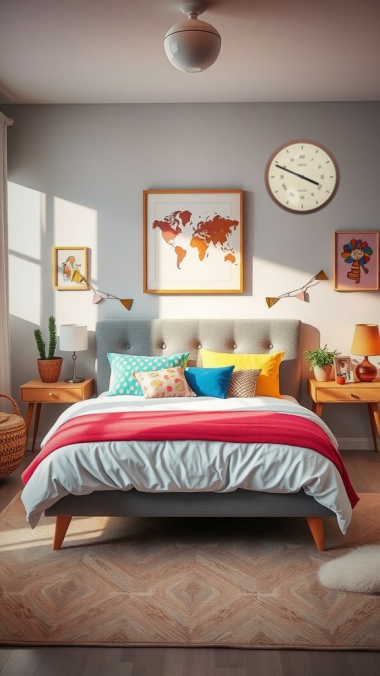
**3:49**
